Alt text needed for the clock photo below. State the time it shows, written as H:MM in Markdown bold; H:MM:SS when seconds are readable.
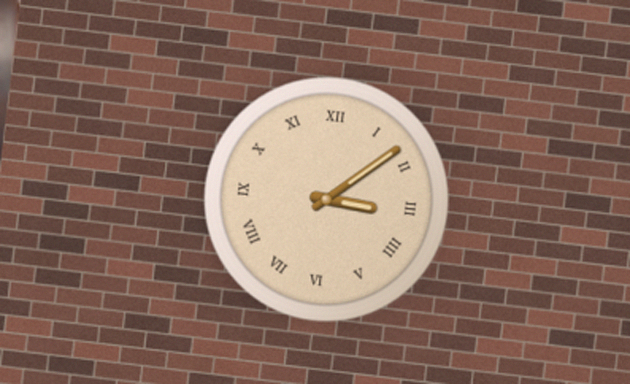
**3:08**
